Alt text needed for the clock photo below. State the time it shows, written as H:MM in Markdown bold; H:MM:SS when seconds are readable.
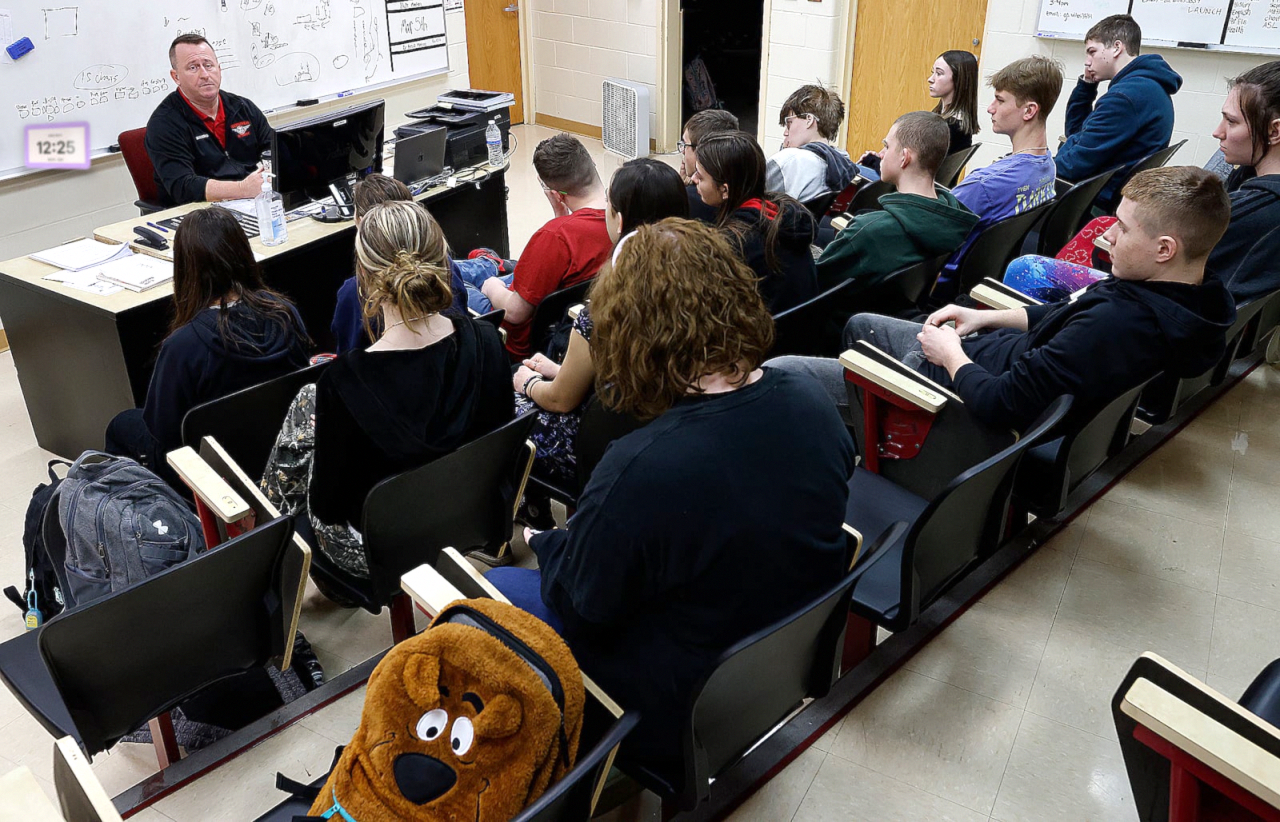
**12:25**
